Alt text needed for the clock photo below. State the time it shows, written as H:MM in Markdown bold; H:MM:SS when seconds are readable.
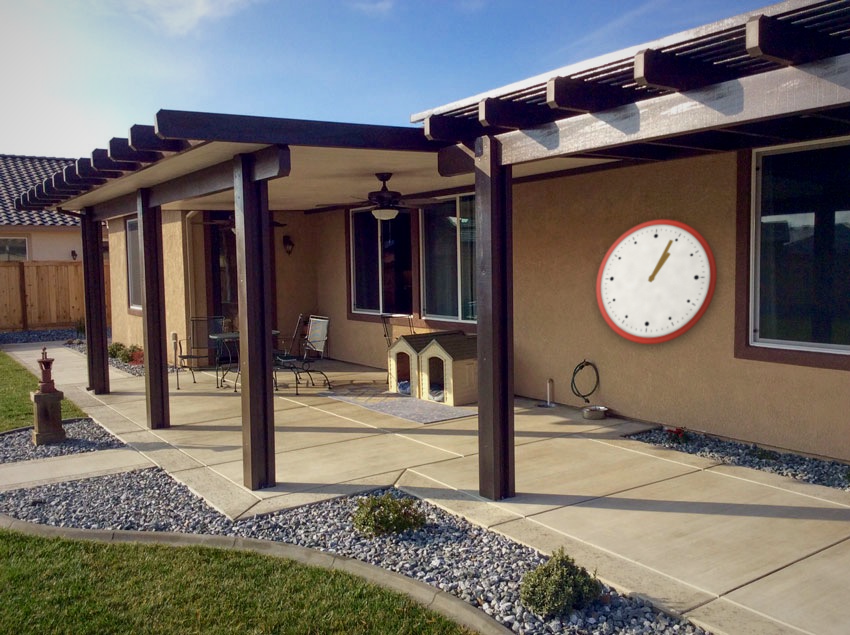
**1:04**
